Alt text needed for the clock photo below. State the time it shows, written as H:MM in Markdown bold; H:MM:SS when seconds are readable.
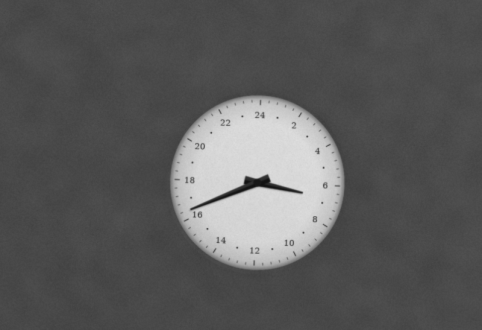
**6:41**
